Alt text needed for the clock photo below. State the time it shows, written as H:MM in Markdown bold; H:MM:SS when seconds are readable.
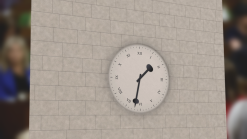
**1:32**
